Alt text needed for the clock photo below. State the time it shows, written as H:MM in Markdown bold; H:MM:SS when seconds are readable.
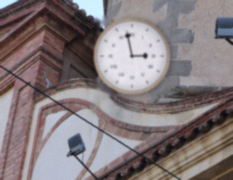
**2:58**
